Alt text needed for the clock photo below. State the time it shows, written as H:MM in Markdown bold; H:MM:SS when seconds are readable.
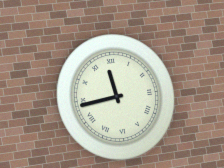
**11:44**
